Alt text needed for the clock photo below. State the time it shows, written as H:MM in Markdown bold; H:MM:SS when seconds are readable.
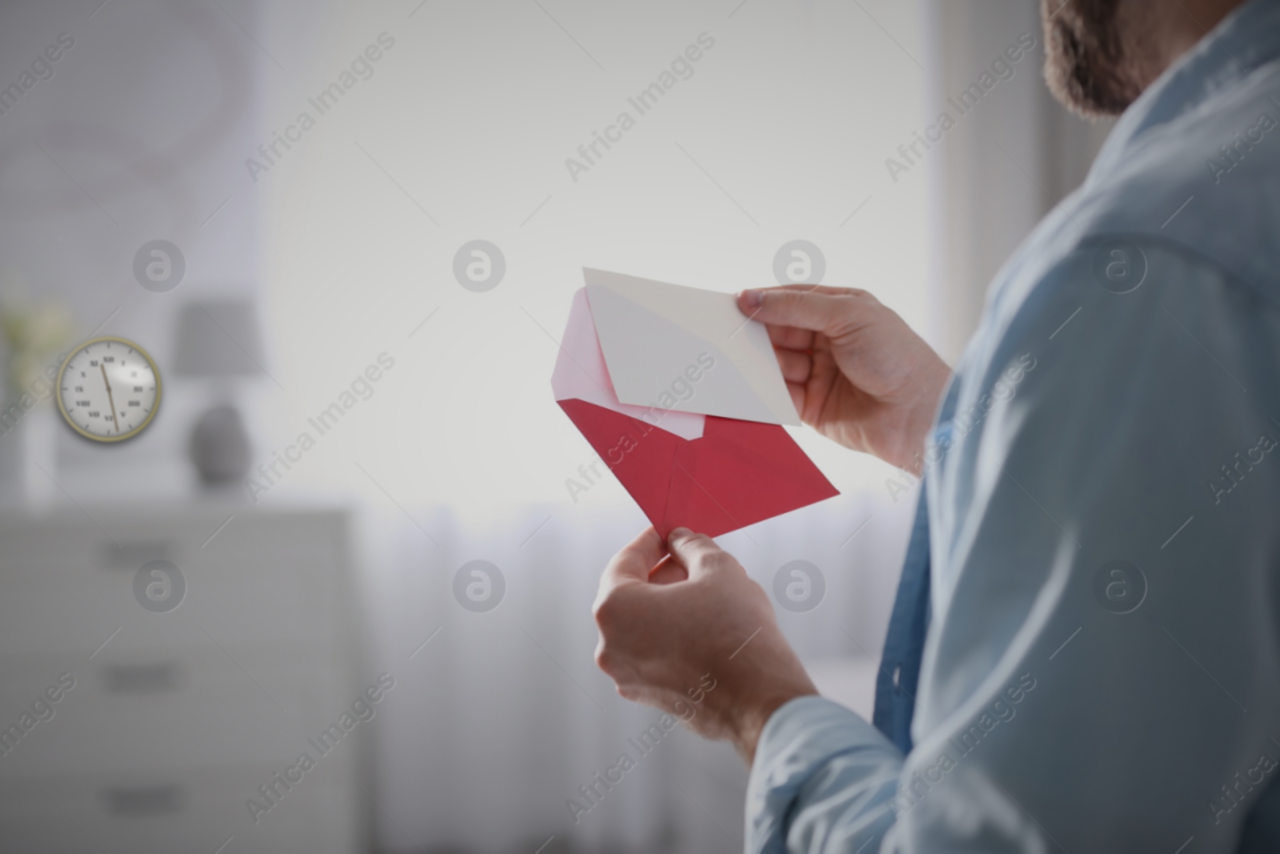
**11:28**
